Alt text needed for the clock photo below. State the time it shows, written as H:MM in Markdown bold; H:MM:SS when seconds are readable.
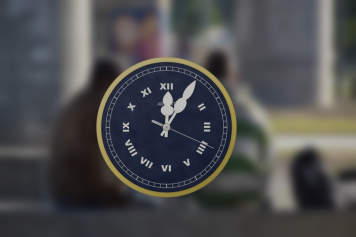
**12:05:19**
